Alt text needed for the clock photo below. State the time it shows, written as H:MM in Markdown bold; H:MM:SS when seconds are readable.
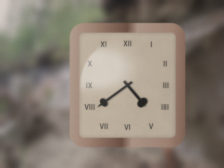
**4:39**
